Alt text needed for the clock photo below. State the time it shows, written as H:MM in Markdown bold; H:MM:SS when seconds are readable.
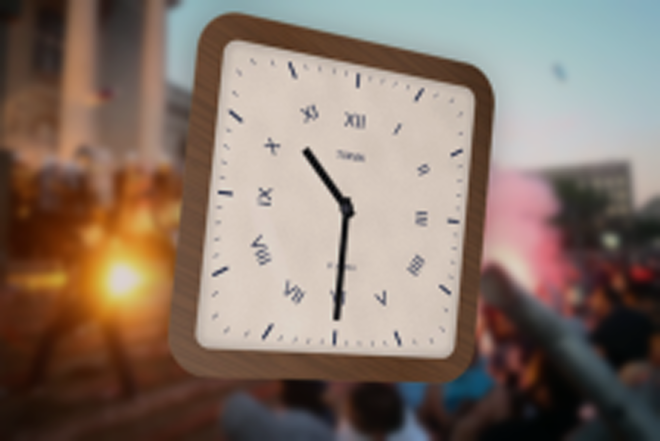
**10:30**
